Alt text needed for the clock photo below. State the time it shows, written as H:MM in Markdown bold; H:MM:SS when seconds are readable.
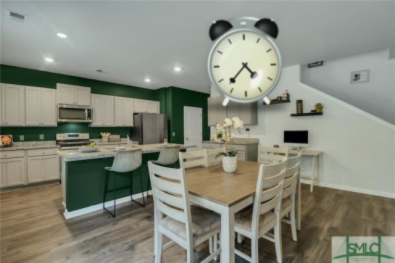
**4:37**
